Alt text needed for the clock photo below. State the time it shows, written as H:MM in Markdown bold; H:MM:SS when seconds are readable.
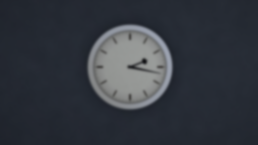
**2:17**
